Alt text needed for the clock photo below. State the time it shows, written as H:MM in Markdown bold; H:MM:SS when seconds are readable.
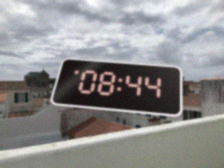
**8:44**
